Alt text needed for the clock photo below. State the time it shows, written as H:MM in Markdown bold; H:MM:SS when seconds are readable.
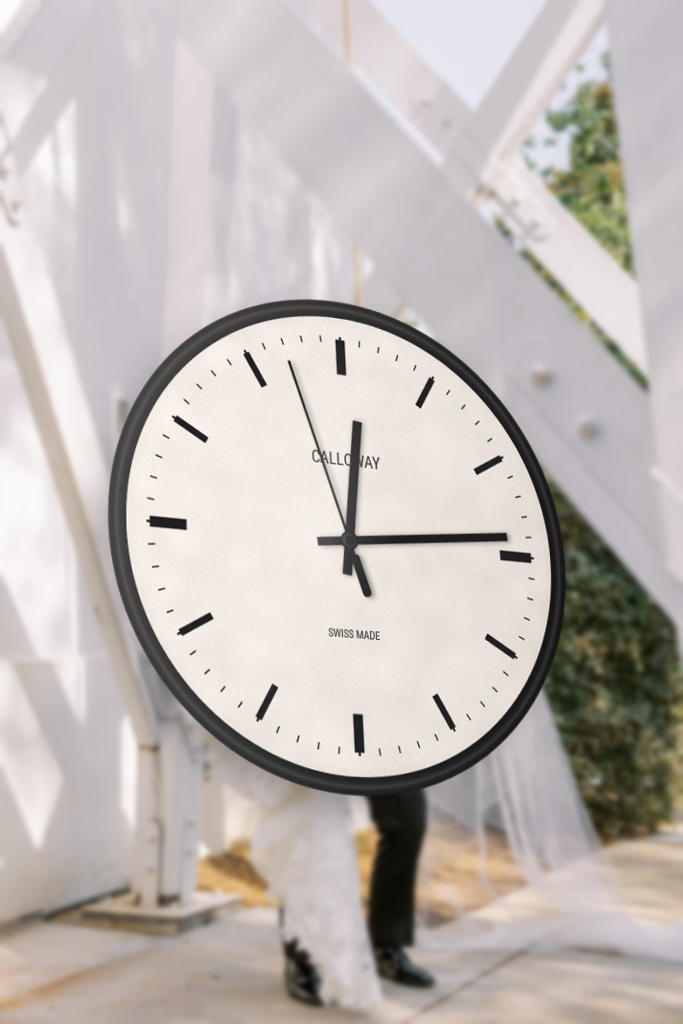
**12:13:57**
